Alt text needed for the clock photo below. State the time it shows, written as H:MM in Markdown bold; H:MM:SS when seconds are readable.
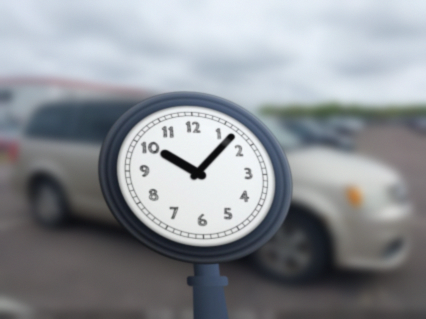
**10:07**
